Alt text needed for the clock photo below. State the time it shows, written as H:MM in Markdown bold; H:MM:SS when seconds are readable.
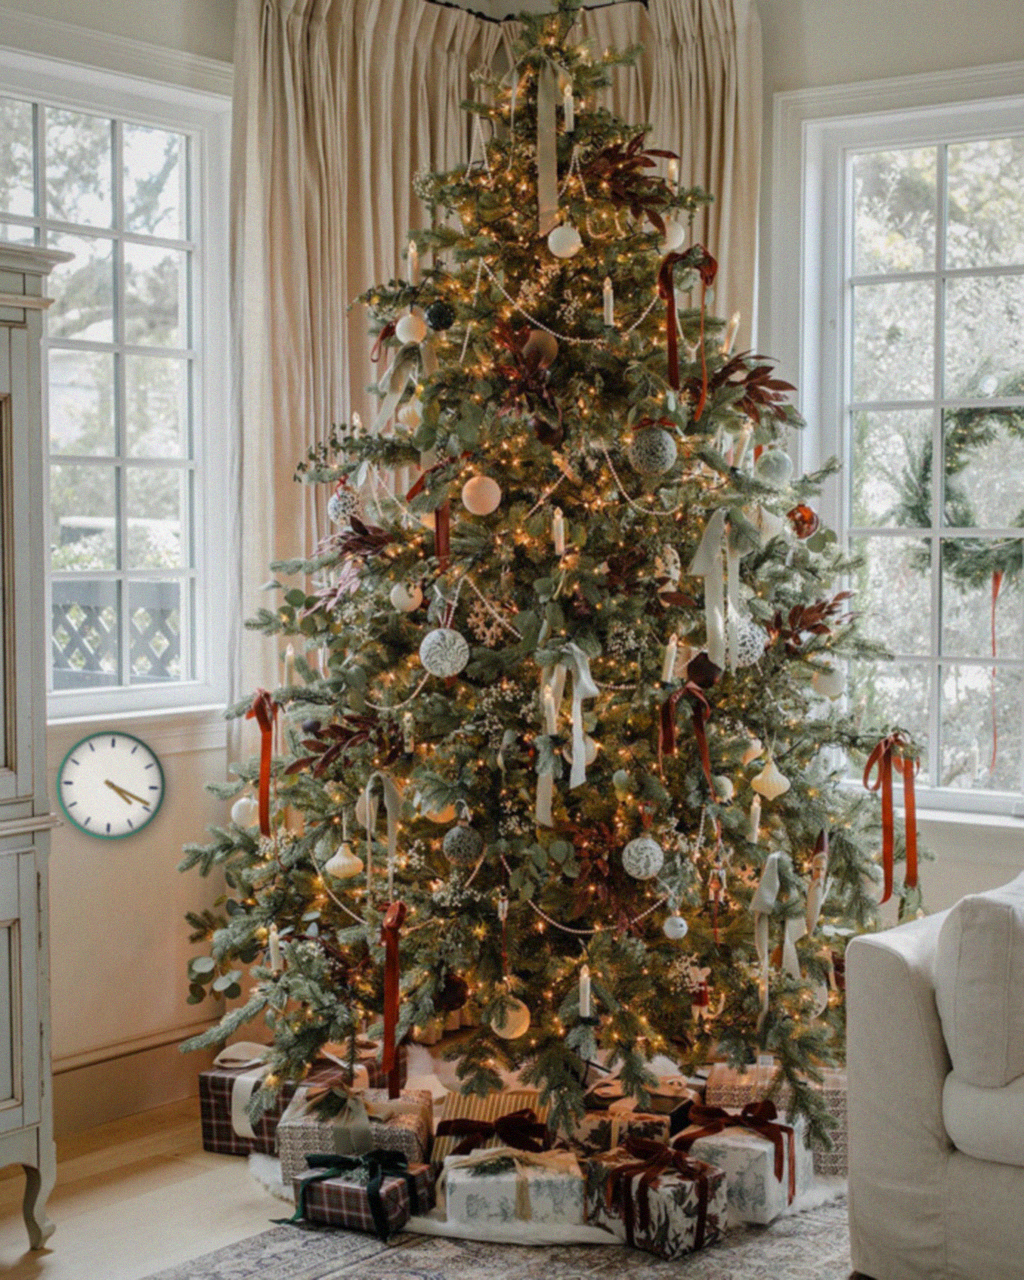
**4:19**
